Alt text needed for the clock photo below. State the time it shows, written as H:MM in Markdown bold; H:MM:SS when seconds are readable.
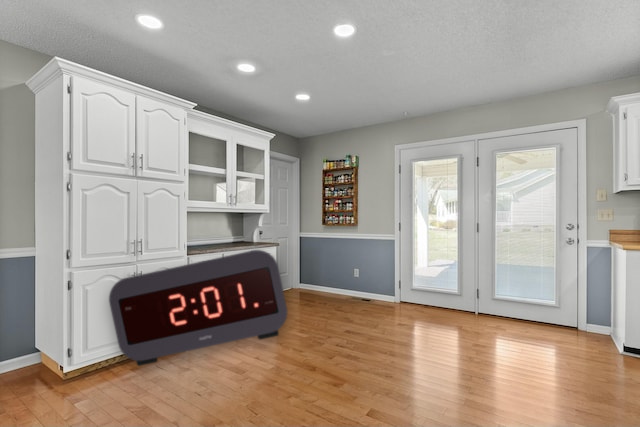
**2:01**
